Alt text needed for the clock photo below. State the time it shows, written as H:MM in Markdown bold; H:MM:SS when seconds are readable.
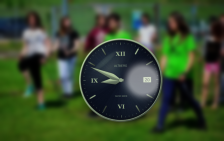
**8:49**
